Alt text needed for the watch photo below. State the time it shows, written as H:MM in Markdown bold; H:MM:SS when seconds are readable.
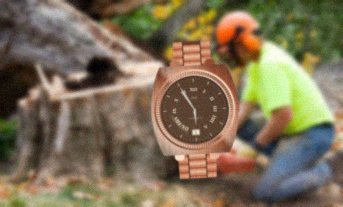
**5:55**
